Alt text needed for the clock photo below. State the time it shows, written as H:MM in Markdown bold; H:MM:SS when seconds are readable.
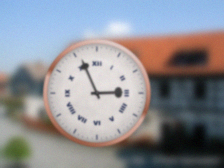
**2:56**
